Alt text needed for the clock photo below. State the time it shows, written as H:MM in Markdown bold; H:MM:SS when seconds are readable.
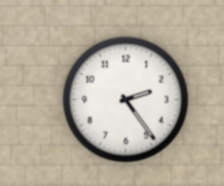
**2:24**
